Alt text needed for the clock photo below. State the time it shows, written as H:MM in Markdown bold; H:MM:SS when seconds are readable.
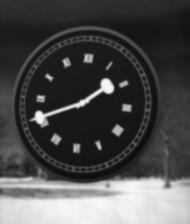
**1:41**
